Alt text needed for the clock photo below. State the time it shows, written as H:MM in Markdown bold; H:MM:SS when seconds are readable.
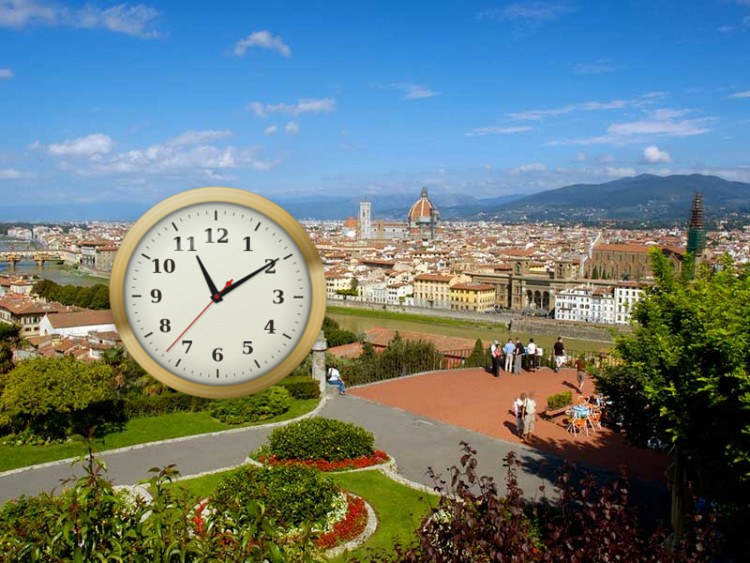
**11:09:37**
